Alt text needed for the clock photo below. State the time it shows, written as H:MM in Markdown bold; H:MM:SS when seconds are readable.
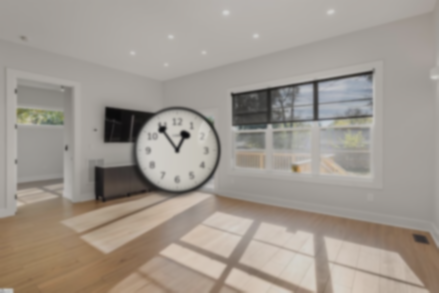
**12:54**
